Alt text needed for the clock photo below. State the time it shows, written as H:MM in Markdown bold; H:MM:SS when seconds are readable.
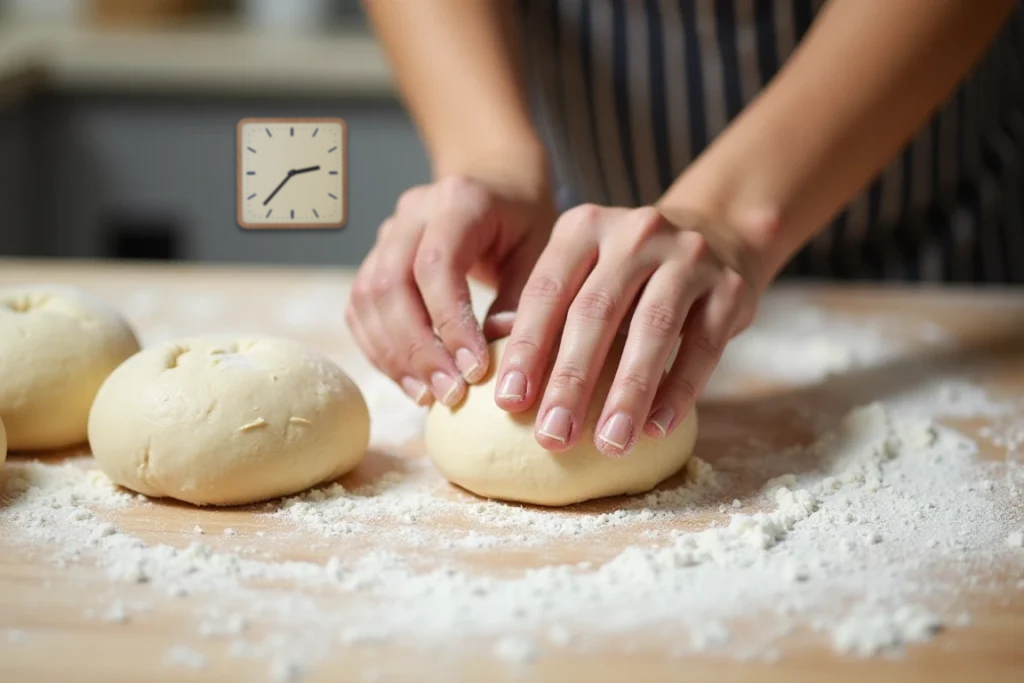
**2:37**
